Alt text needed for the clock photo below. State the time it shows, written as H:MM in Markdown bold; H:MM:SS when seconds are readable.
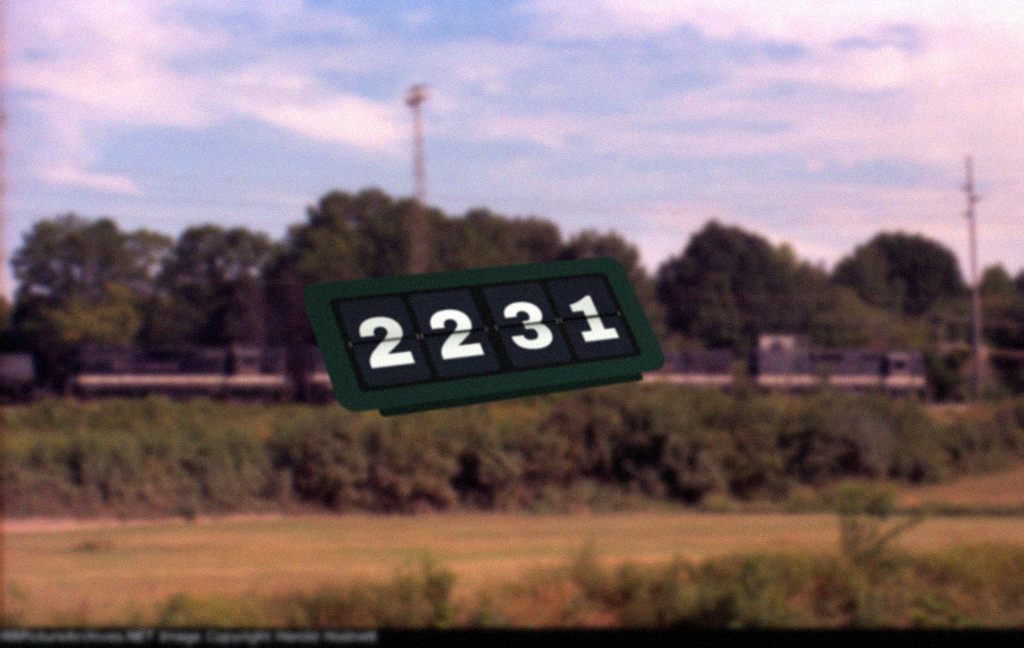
**22:31**
